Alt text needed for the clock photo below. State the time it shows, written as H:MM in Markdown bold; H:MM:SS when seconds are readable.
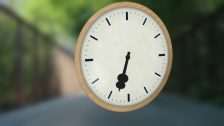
**6:33**
